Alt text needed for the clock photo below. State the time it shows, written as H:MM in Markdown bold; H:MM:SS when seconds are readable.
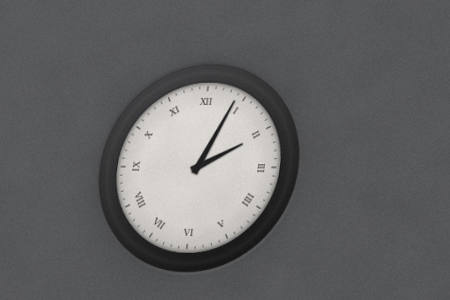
**2:04**
